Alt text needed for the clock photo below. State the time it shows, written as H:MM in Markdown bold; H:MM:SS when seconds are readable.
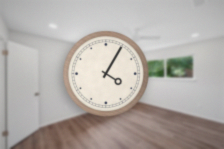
**4:05**
